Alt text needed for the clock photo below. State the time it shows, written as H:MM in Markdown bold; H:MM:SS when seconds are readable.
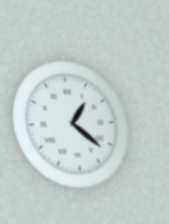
**1:22**
